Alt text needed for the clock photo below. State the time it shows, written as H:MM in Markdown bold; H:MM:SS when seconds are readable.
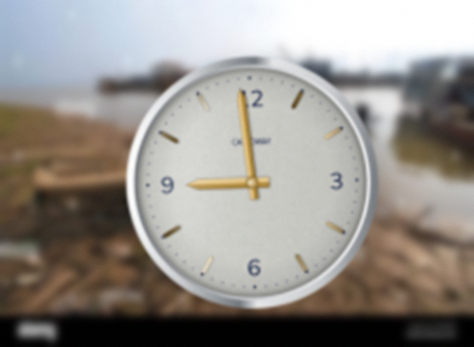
**8:59**
